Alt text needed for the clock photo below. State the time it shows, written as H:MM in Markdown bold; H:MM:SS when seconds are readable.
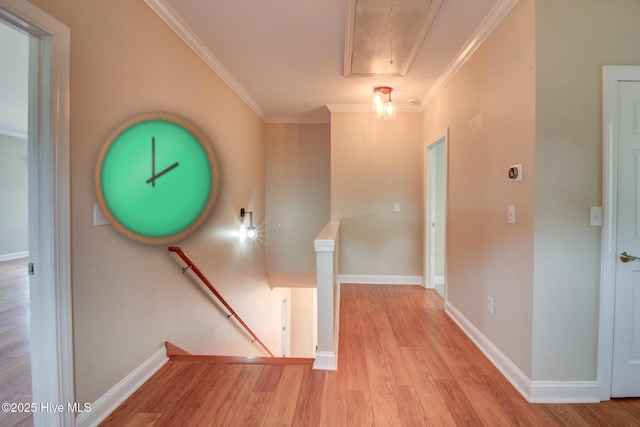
**2:00**
